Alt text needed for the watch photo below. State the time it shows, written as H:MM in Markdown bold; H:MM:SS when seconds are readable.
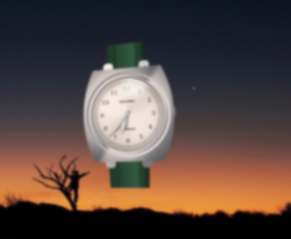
**6:37**
